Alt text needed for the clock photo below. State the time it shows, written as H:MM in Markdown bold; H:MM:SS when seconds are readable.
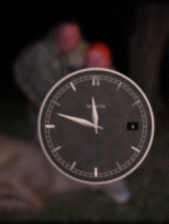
**11:48**
